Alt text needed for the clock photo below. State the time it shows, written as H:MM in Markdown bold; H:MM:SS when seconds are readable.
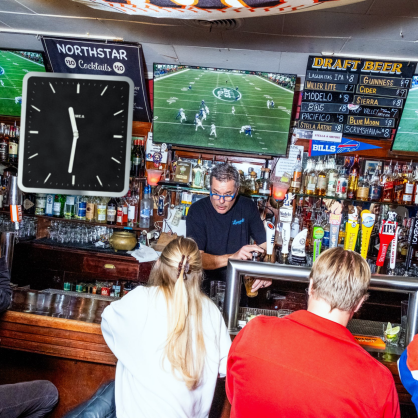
**11:31**
